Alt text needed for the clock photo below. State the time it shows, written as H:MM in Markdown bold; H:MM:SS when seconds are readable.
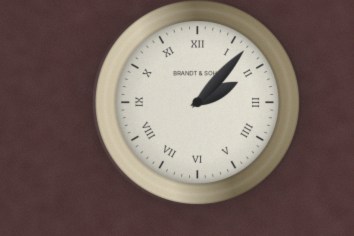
**2:07**
